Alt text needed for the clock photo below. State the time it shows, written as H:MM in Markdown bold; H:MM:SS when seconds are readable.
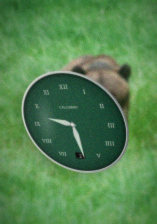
**9:29**
